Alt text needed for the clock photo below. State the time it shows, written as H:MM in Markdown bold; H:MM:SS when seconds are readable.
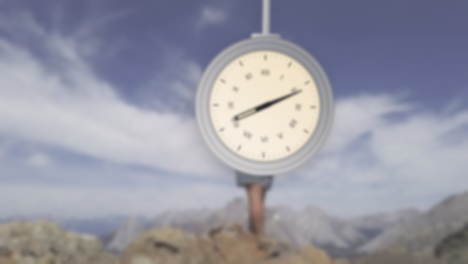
**8:11**
